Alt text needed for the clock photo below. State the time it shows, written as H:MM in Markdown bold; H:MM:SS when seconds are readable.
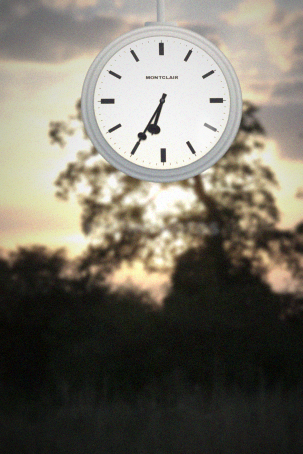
**6:35**
